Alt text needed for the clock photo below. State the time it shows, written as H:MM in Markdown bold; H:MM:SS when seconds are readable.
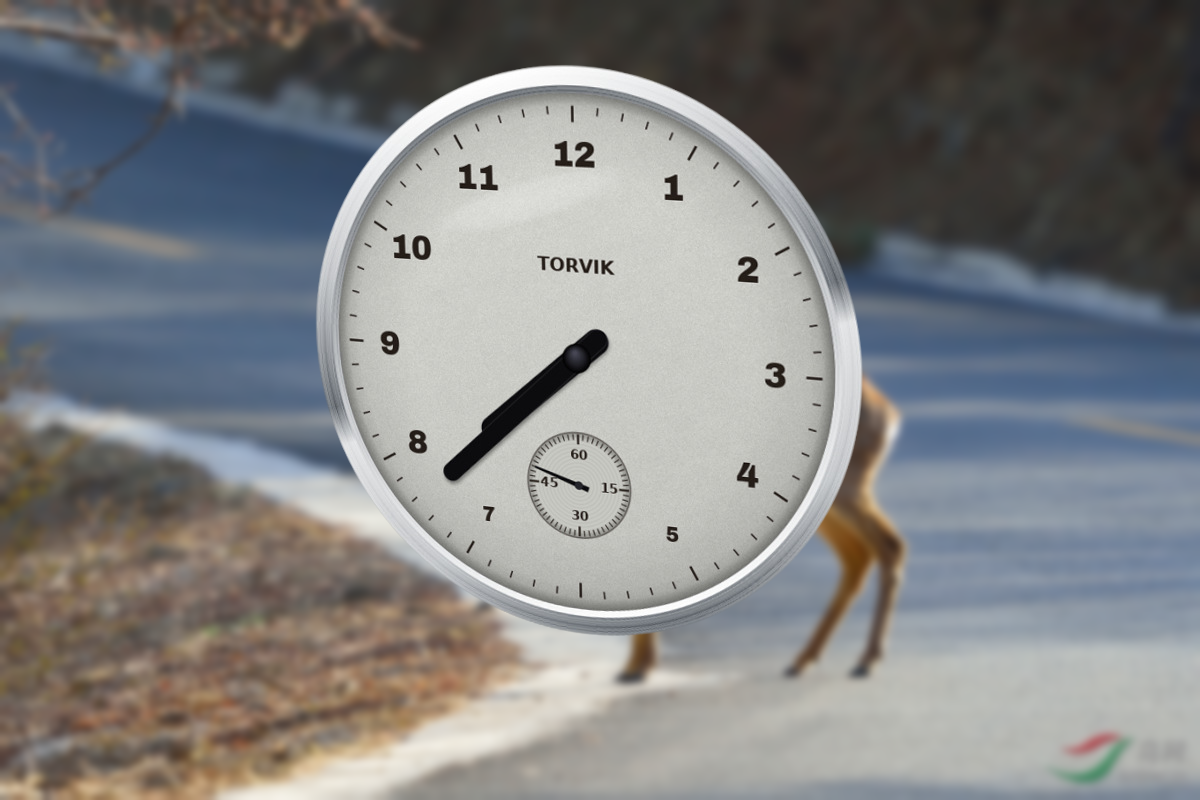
**7:37:48**
